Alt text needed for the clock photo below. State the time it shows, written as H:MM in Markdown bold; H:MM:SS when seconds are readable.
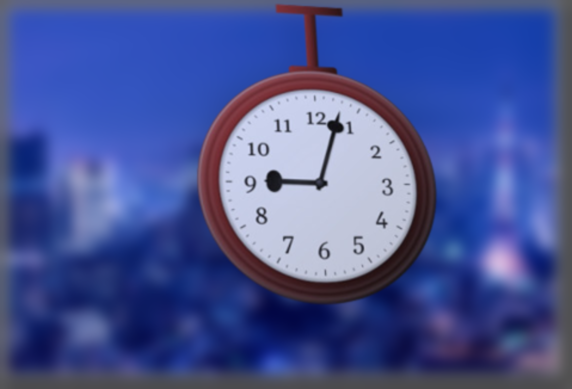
**9:03**
